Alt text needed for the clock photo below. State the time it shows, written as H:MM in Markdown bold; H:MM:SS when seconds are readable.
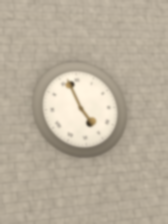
**4:57**
